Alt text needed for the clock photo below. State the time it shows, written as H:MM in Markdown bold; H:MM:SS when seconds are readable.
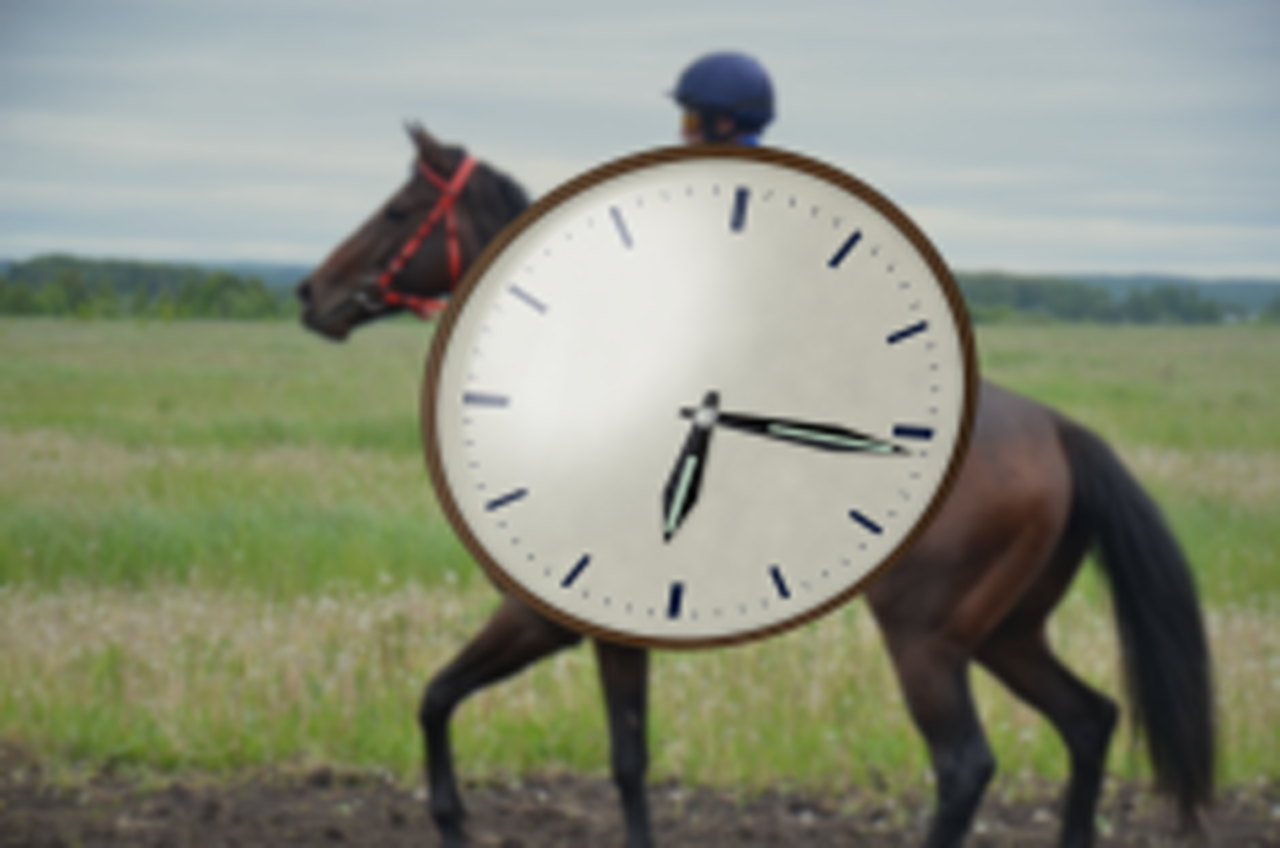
**6:16**
